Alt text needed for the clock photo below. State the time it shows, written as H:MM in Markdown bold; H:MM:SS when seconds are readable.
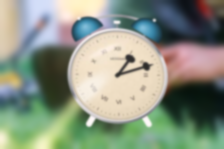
**1:12**
